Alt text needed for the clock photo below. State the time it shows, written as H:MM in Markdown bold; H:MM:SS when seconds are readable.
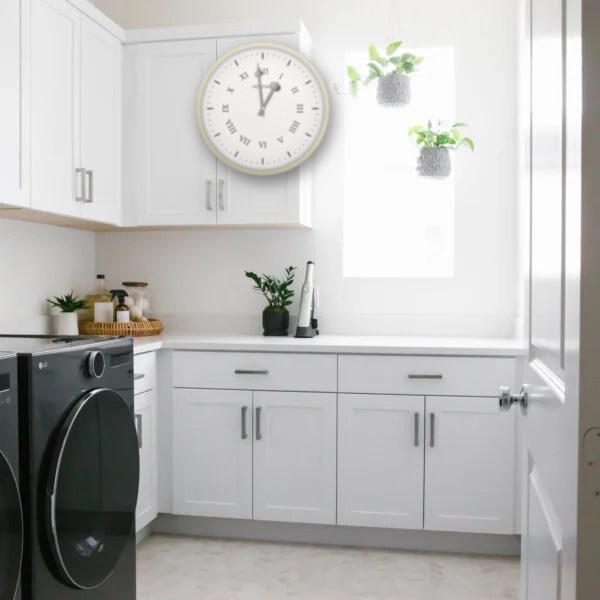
**12:59**
